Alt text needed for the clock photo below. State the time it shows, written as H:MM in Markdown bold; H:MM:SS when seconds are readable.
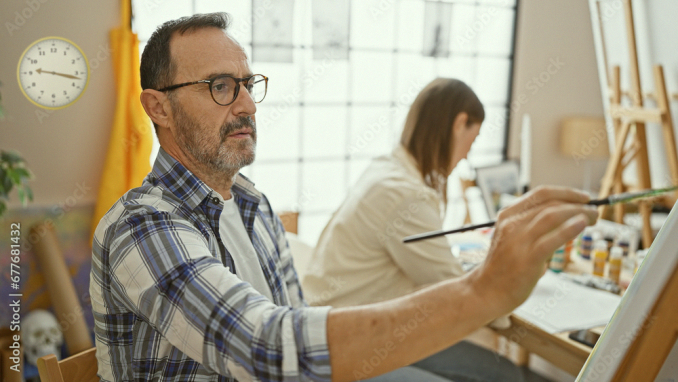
**9:17**
